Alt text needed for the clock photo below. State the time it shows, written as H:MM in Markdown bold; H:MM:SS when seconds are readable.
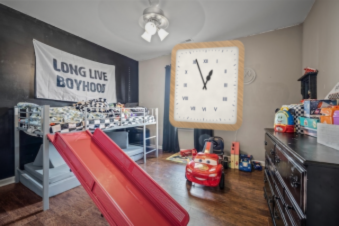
**12:56**
